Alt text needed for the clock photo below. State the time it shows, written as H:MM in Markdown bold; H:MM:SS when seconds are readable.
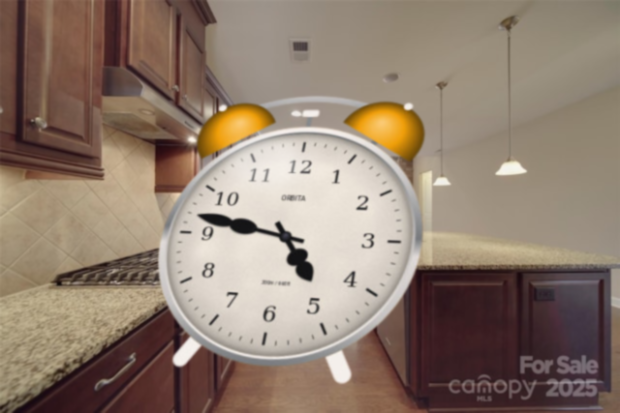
**4:47**
